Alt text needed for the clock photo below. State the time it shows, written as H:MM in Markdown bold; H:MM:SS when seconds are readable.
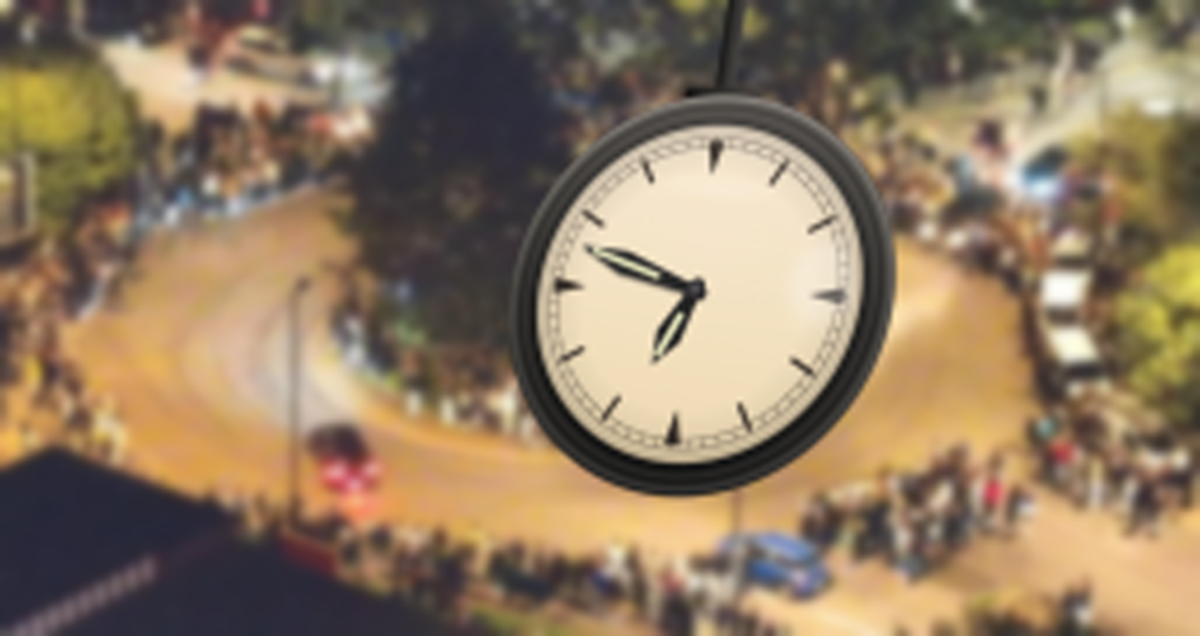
**6:48**
